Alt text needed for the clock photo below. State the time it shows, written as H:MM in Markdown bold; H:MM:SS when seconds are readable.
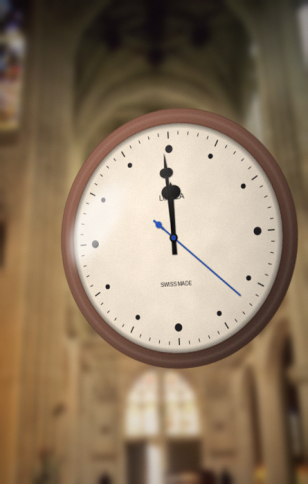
**11:59:22**
